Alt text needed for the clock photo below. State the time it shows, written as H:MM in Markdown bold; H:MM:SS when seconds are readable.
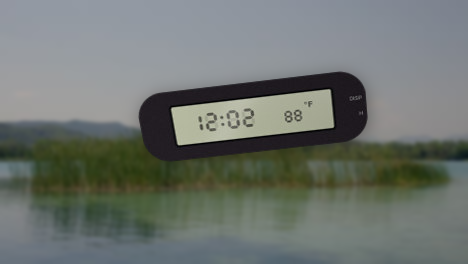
**12:02**
